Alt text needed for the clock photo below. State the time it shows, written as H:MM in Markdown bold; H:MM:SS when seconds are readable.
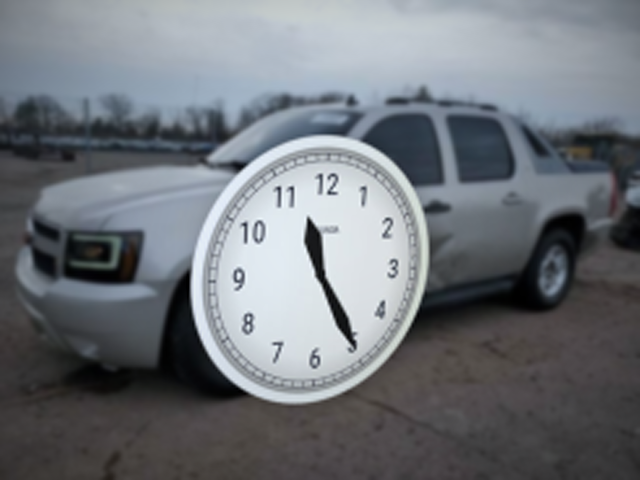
**11:25**
